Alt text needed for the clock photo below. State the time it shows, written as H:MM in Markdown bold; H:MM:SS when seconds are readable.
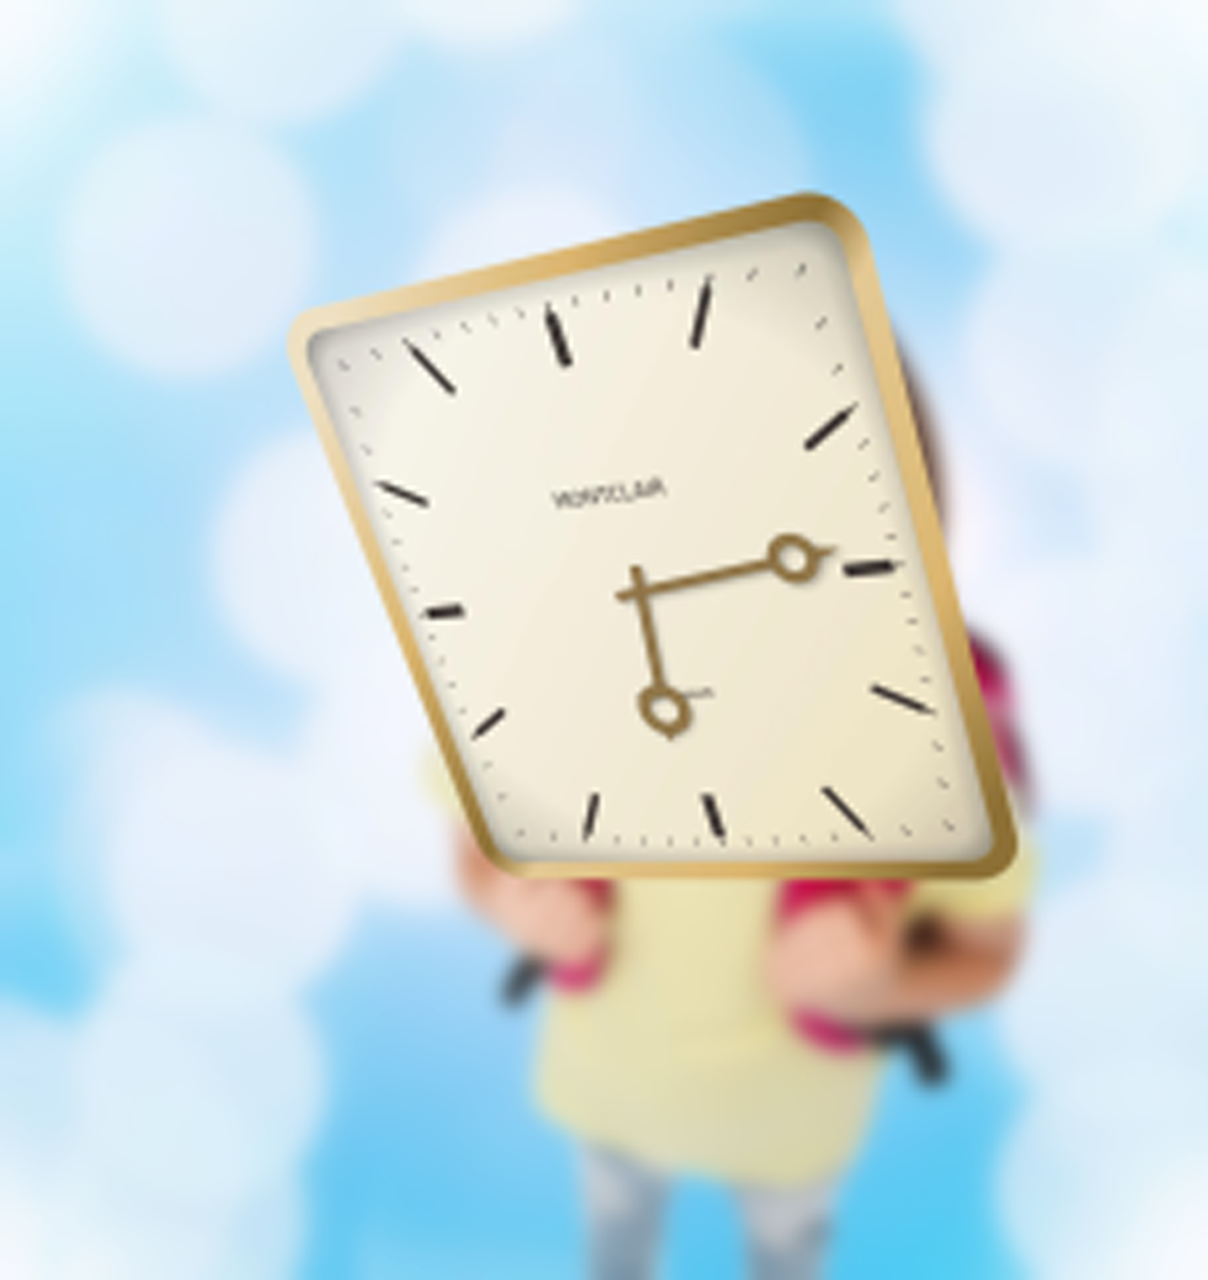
**6:14**
